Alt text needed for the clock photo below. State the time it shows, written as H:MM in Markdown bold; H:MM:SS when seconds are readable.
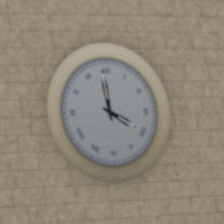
**3:59**
